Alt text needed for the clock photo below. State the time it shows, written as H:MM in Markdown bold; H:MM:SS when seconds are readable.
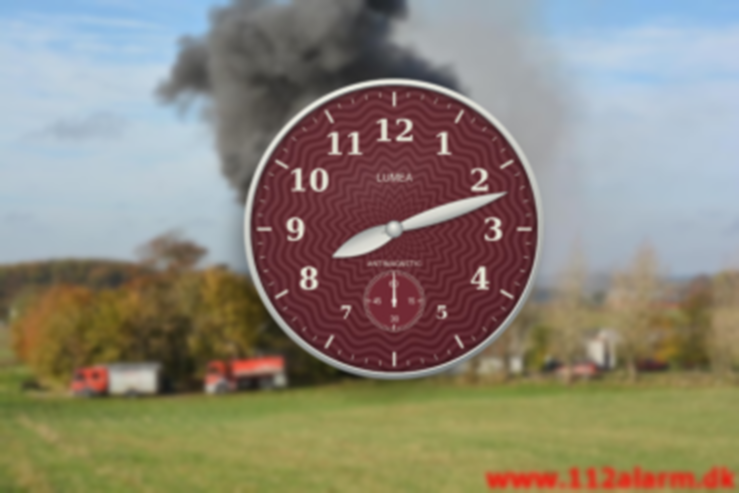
**8:12**
